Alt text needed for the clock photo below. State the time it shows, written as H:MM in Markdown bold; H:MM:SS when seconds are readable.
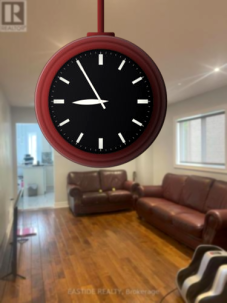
**8:55**
